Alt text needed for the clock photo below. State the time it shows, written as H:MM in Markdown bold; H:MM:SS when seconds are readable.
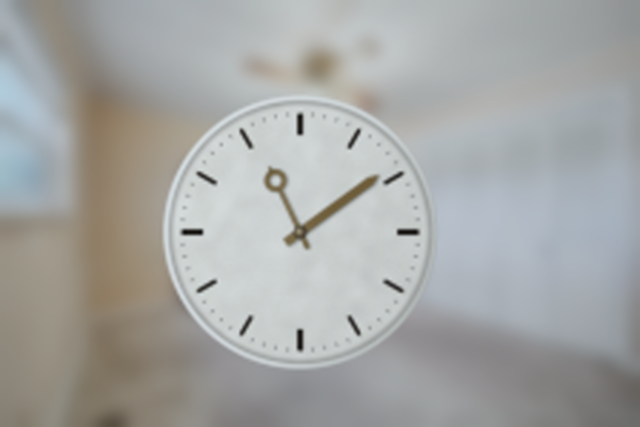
**11:09**
